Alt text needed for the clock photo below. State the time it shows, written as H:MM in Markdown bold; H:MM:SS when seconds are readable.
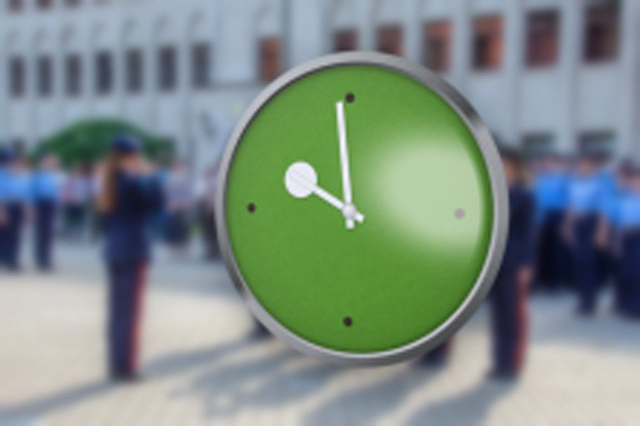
**9:59**
